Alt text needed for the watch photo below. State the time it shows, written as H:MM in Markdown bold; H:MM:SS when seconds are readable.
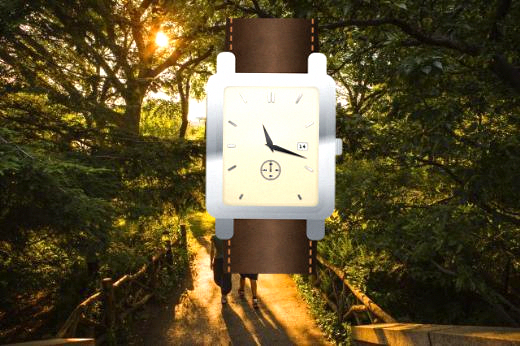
**11:18**
